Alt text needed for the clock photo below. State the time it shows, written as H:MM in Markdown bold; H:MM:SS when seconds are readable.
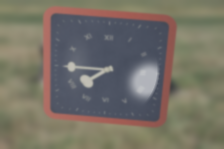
**7:45**
